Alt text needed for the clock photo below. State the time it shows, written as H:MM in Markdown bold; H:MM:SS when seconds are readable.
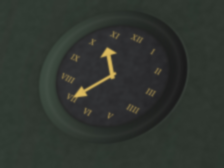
**10:35**
